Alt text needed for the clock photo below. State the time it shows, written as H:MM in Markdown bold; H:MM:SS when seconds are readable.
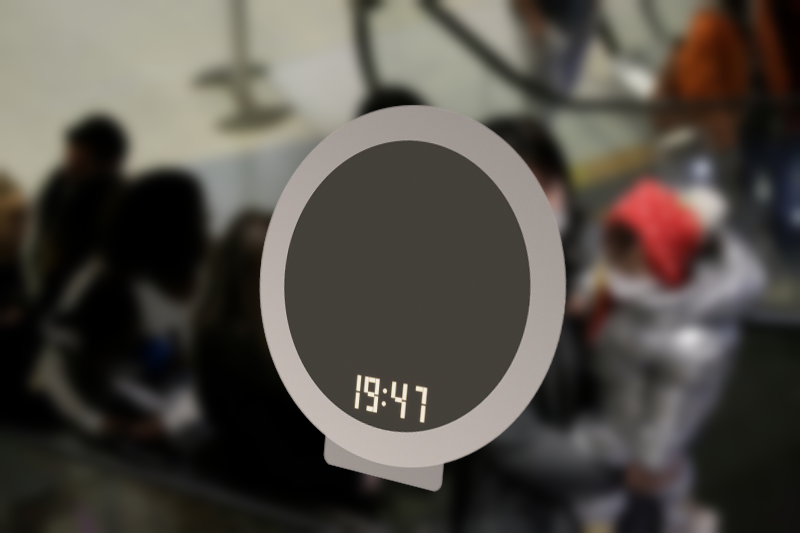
**19:47**
